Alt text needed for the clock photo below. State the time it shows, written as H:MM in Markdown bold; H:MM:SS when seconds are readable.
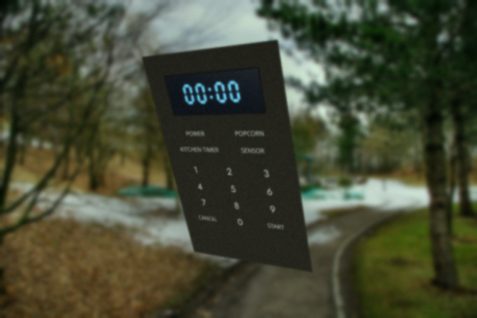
**0:00**
